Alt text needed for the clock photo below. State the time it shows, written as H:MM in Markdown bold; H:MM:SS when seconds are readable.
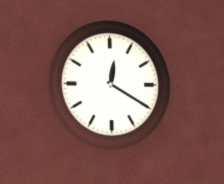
**12:20**
